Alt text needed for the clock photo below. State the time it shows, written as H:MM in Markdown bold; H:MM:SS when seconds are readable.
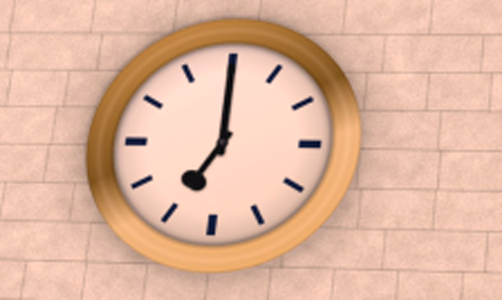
**7:00**
